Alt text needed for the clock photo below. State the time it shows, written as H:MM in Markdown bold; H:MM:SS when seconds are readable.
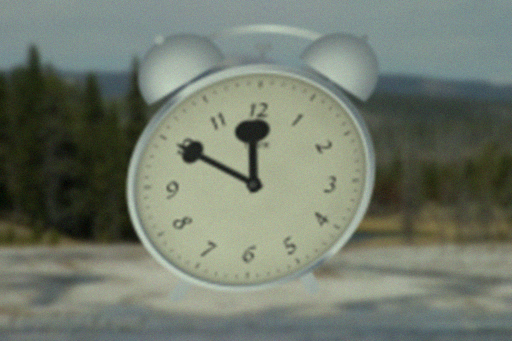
**11:50**
